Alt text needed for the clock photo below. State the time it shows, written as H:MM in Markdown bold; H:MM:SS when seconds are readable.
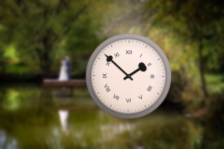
**1:52**
